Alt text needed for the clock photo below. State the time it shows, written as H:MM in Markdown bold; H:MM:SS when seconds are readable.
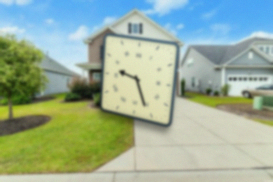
**9:26**
